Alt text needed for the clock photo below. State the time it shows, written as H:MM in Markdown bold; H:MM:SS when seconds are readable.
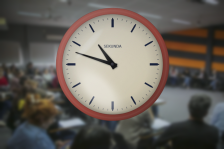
**10:48**
